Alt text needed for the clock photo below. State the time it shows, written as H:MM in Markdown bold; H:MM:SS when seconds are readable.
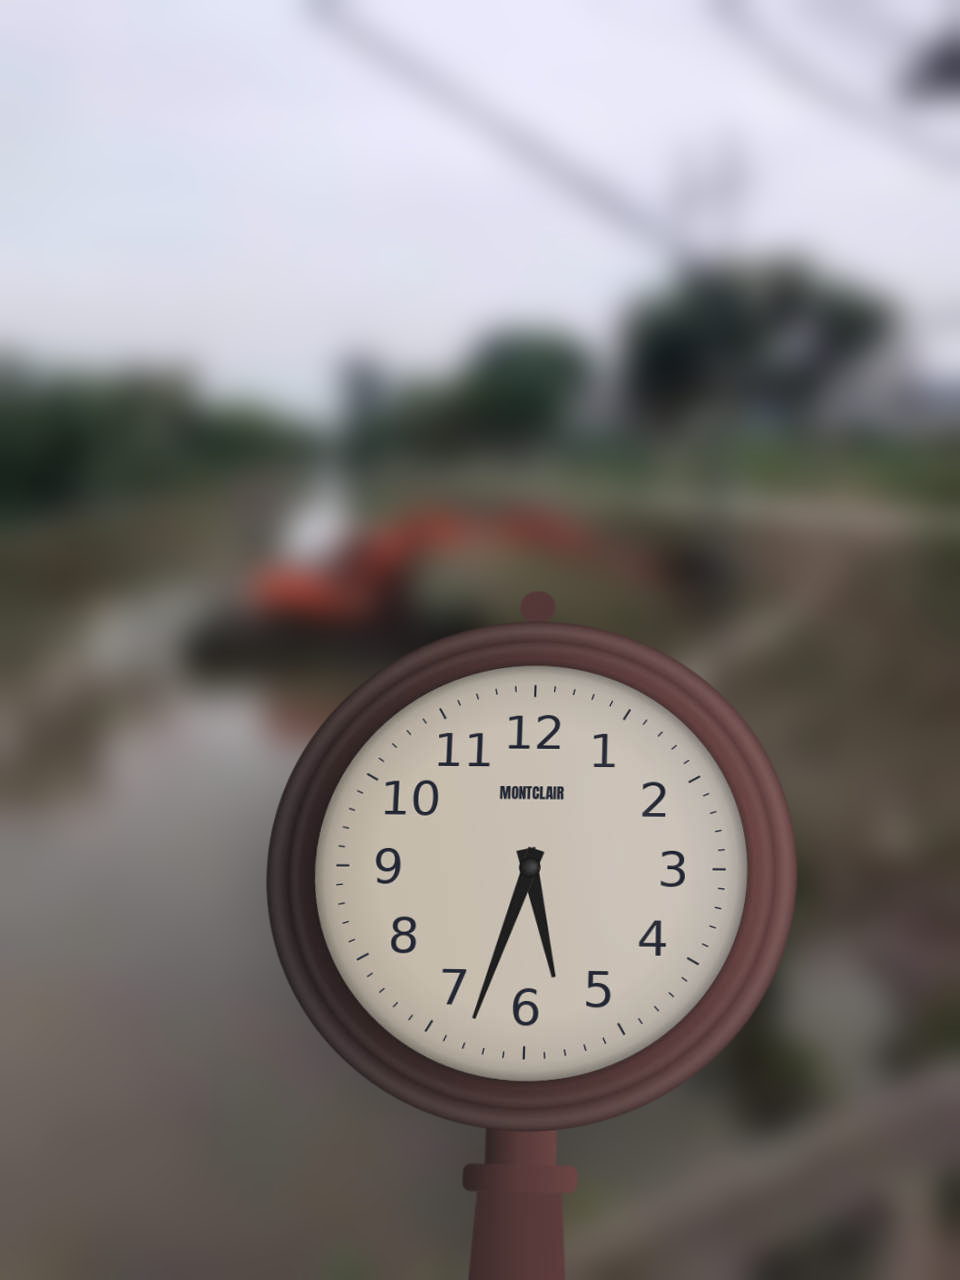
**5:33**
